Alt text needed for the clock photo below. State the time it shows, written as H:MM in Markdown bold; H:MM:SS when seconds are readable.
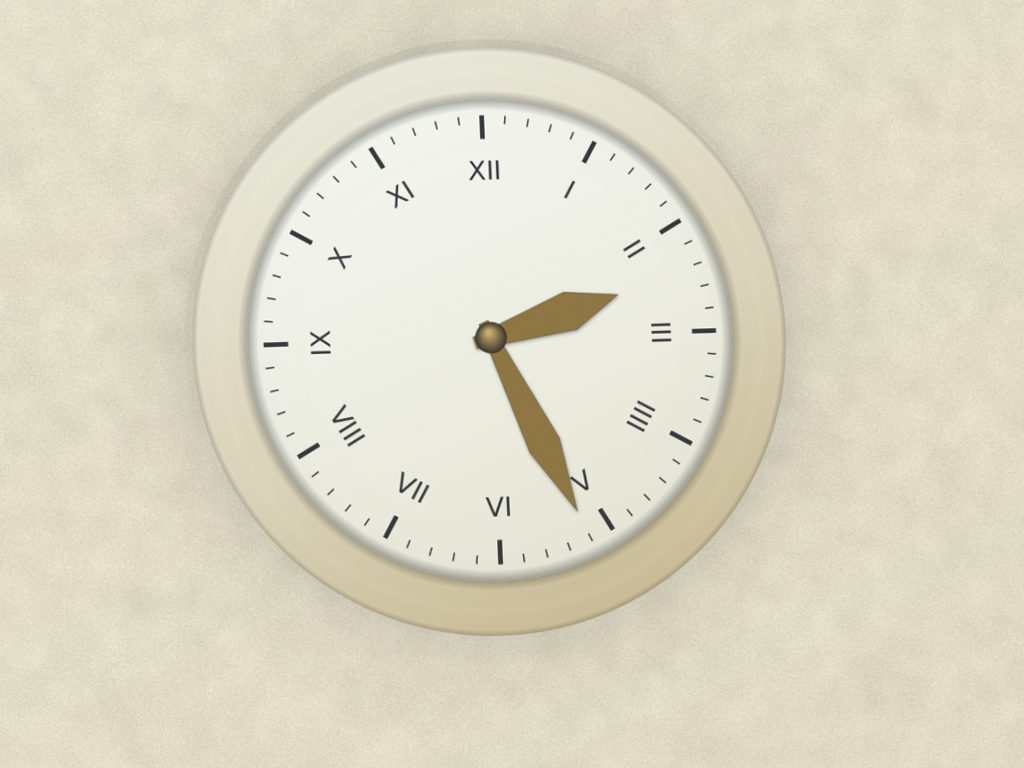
**2:26**
